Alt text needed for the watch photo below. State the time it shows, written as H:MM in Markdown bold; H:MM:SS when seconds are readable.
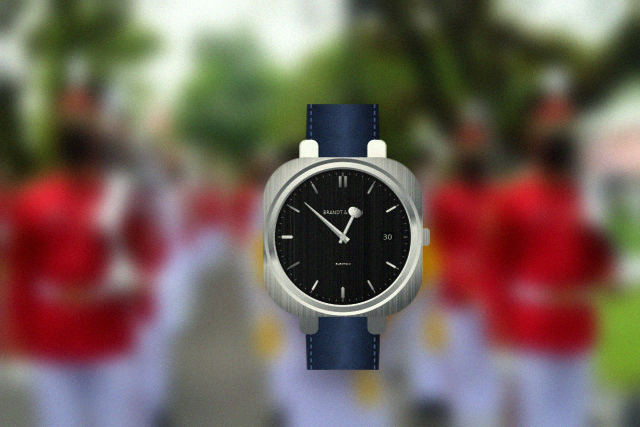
**12:52**
